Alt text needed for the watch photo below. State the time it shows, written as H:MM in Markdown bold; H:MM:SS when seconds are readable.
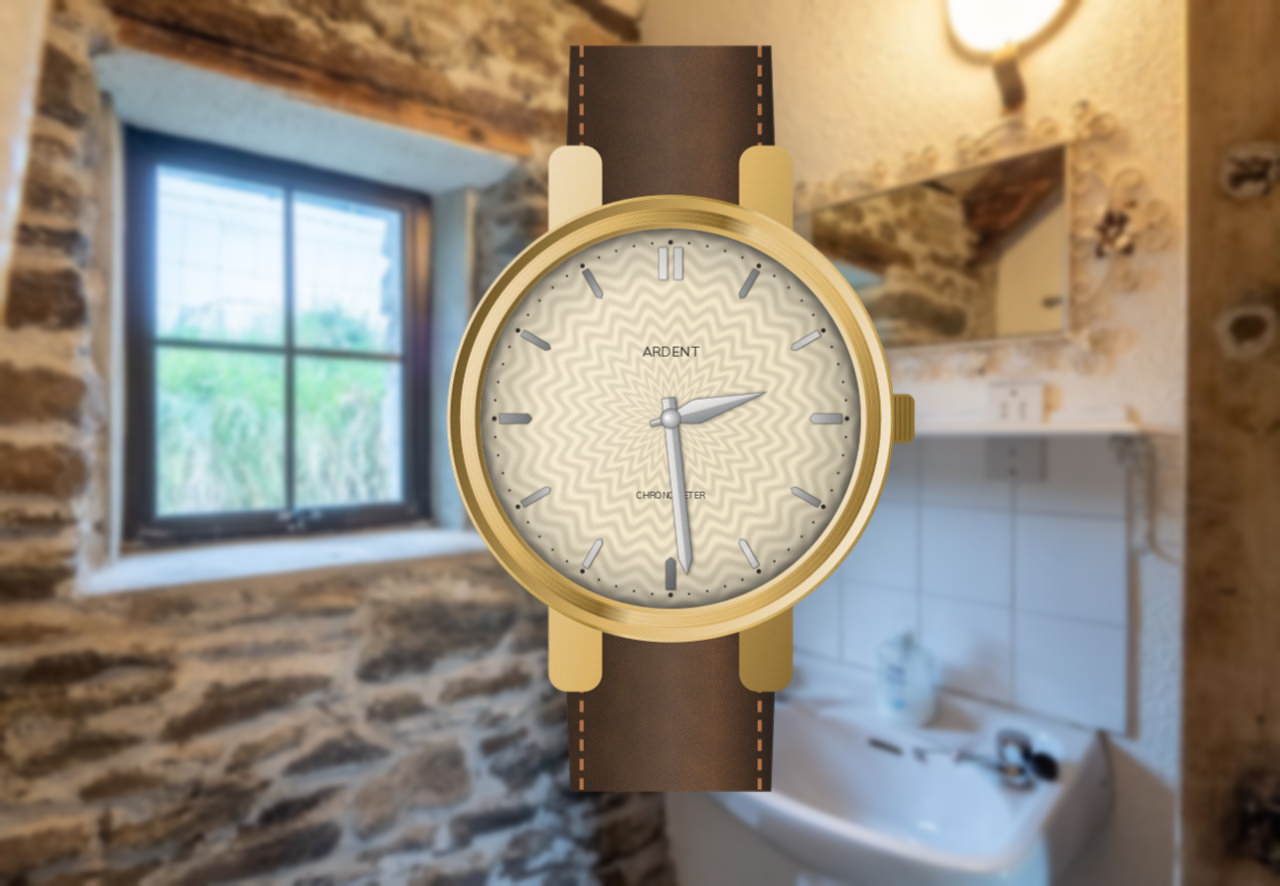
**2:29**
